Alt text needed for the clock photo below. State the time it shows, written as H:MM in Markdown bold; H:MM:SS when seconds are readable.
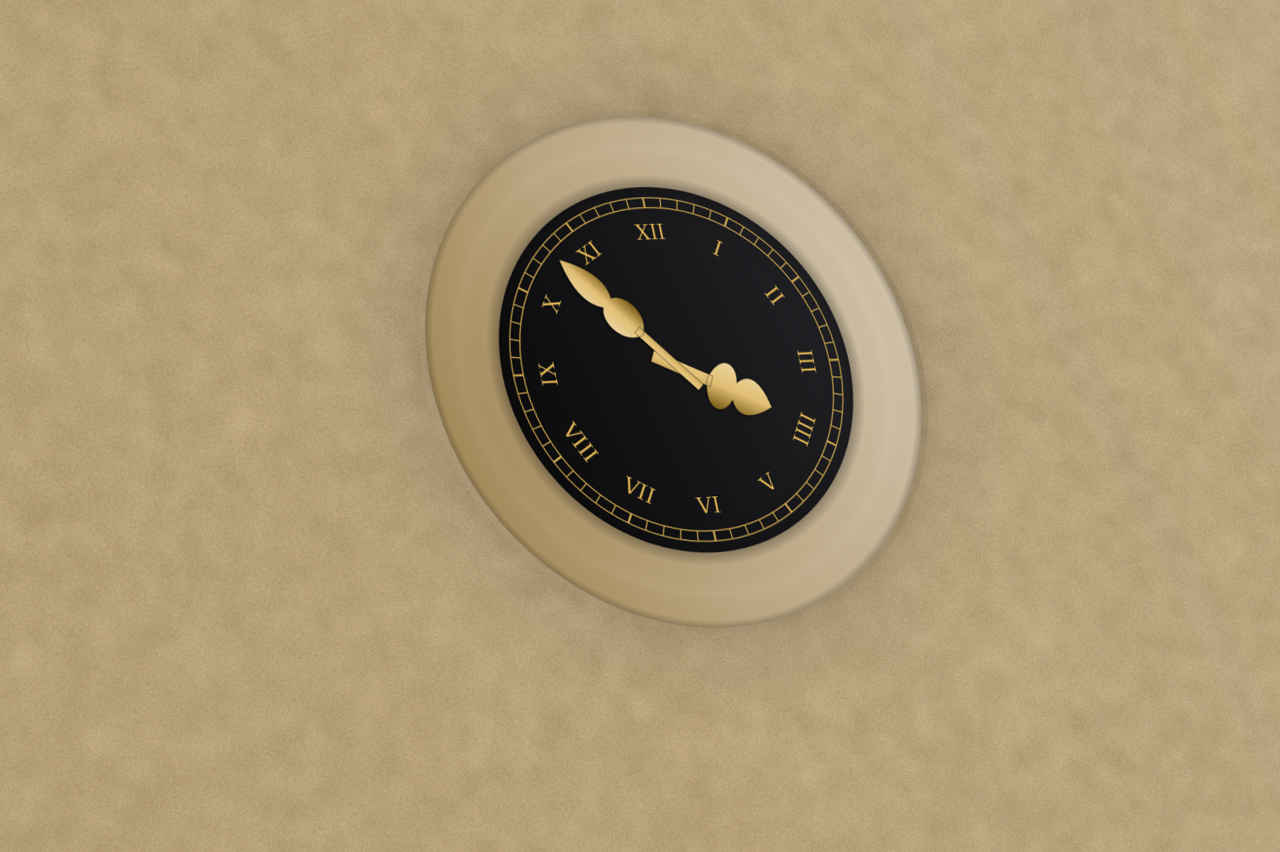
**3:53**
